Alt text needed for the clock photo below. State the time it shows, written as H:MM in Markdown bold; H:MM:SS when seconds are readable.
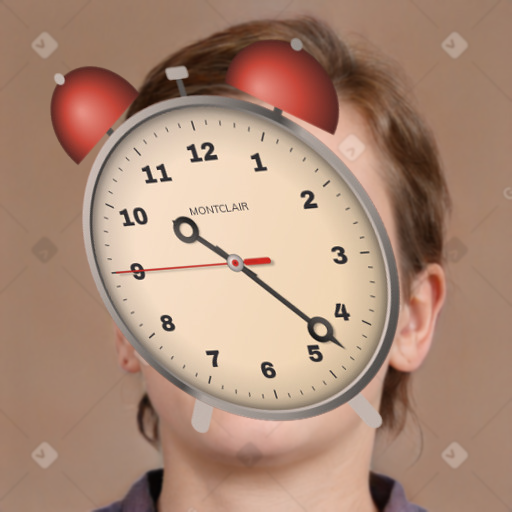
**10:22:45**
